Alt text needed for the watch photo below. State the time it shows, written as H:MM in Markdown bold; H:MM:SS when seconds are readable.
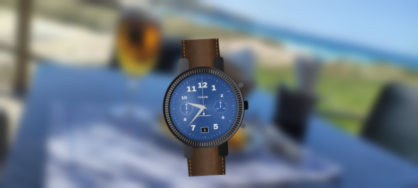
**9:37**
